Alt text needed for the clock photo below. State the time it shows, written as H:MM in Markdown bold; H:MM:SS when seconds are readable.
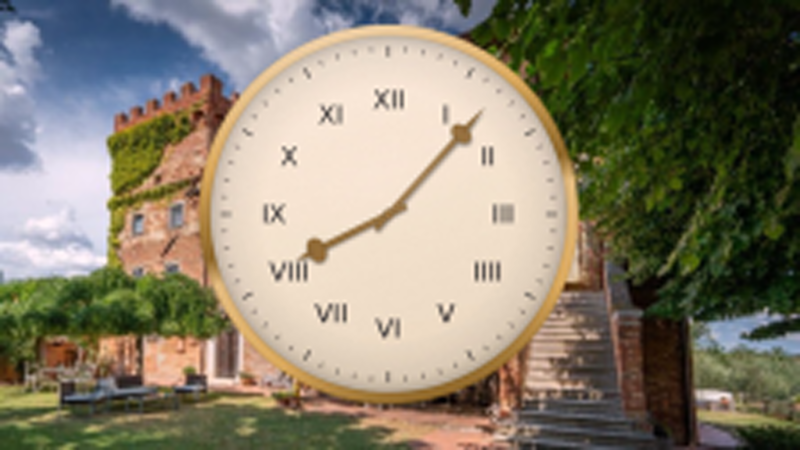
**8:07**
